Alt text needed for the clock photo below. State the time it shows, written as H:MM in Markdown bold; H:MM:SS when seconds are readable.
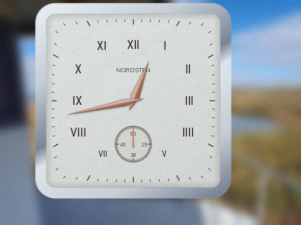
**12:43**
